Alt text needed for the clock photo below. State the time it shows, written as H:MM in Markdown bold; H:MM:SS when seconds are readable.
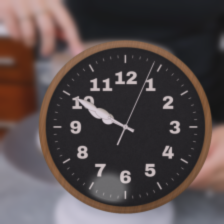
**9:50:04**
